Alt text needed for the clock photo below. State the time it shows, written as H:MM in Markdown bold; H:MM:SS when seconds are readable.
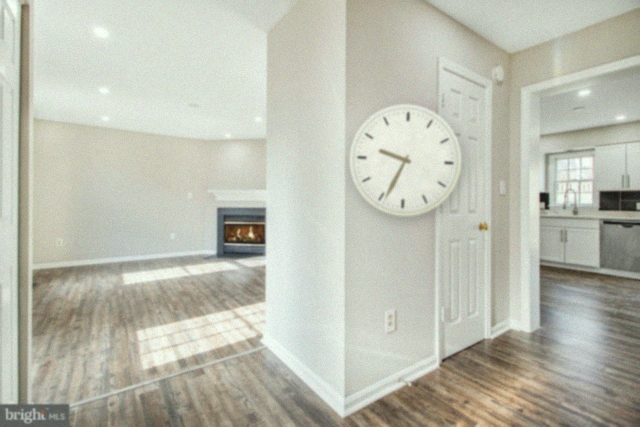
**9:34**
